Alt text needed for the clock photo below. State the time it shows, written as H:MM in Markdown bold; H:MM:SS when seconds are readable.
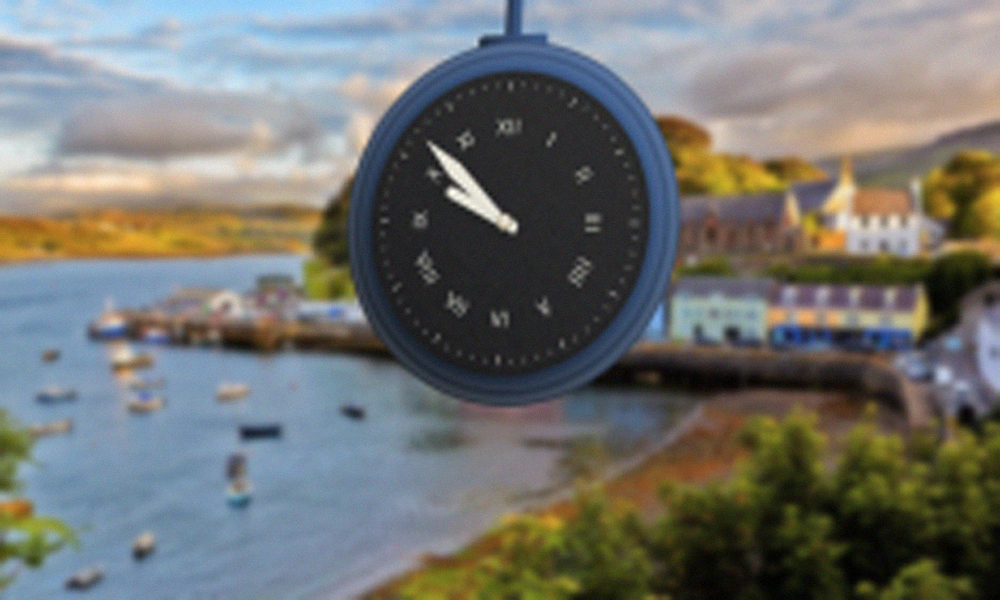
**9:52**
